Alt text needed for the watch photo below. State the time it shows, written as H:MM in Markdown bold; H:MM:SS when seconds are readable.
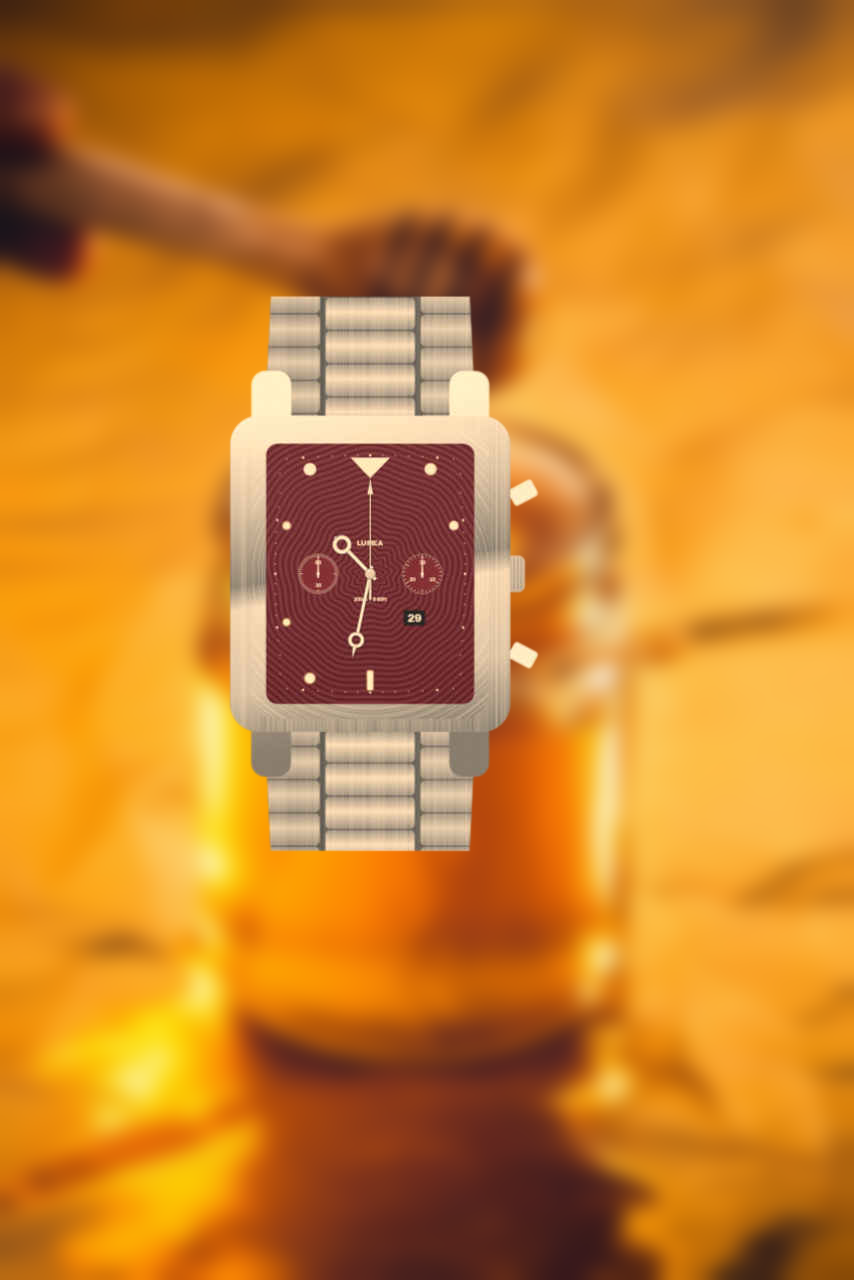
**10:32**
